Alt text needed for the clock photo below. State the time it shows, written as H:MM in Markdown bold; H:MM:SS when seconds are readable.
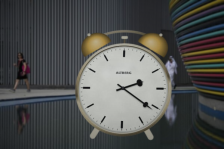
**2:21**
